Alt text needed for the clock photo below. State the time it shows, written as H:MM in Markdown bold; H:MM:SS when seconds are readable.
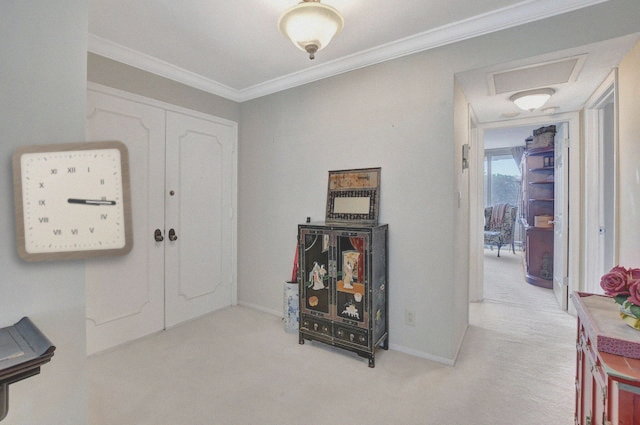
**3:16**
